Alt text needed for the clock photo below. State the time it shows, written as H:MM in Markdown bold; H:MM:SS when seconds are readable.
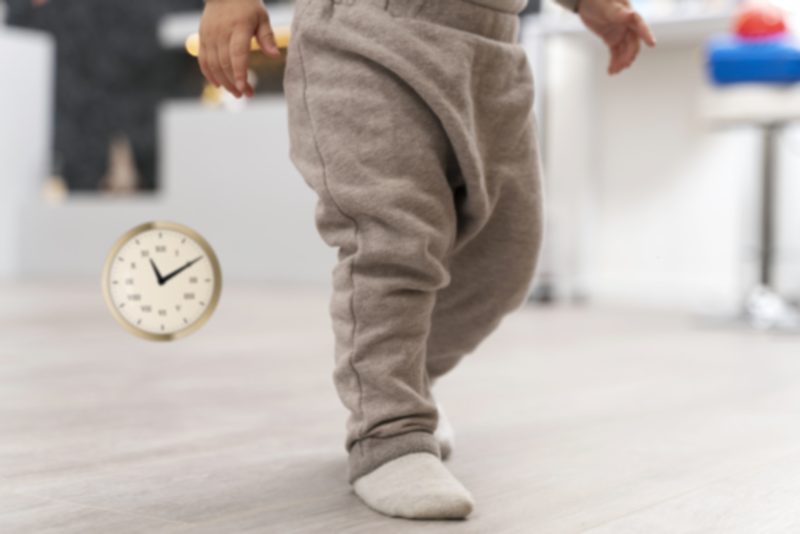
**11:10**
